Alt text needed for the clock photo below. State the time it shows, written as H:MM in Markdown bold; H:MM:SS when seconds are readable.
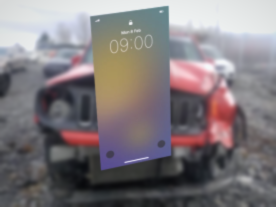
**9:00**
